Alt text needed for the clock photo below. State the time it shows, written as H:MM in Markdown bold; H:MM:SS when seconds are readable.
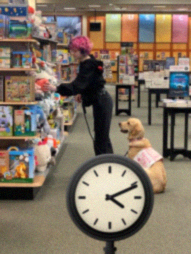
**4:11**
